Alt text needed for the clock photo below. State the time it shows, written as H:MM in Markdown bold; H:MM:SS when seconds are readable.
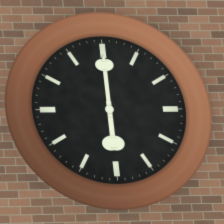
**6:00**
